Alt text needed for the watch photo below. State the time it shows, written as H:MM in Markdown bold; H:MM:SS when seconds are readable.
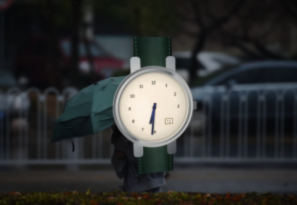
**6:31**
